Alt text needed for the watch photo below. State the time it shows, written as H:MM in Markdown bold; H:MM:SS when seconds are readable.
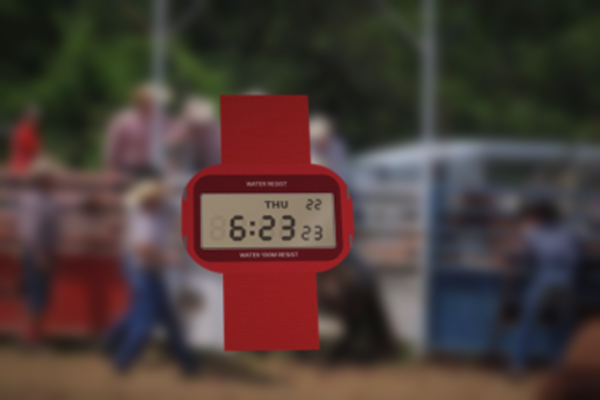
**6:23:23**
